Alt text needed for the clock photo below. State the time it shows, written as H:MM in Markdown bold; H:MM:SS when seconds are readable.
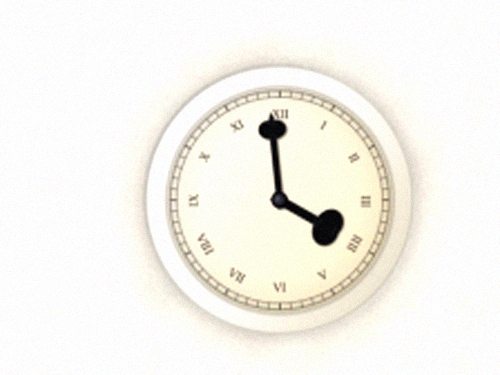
**3:59**
